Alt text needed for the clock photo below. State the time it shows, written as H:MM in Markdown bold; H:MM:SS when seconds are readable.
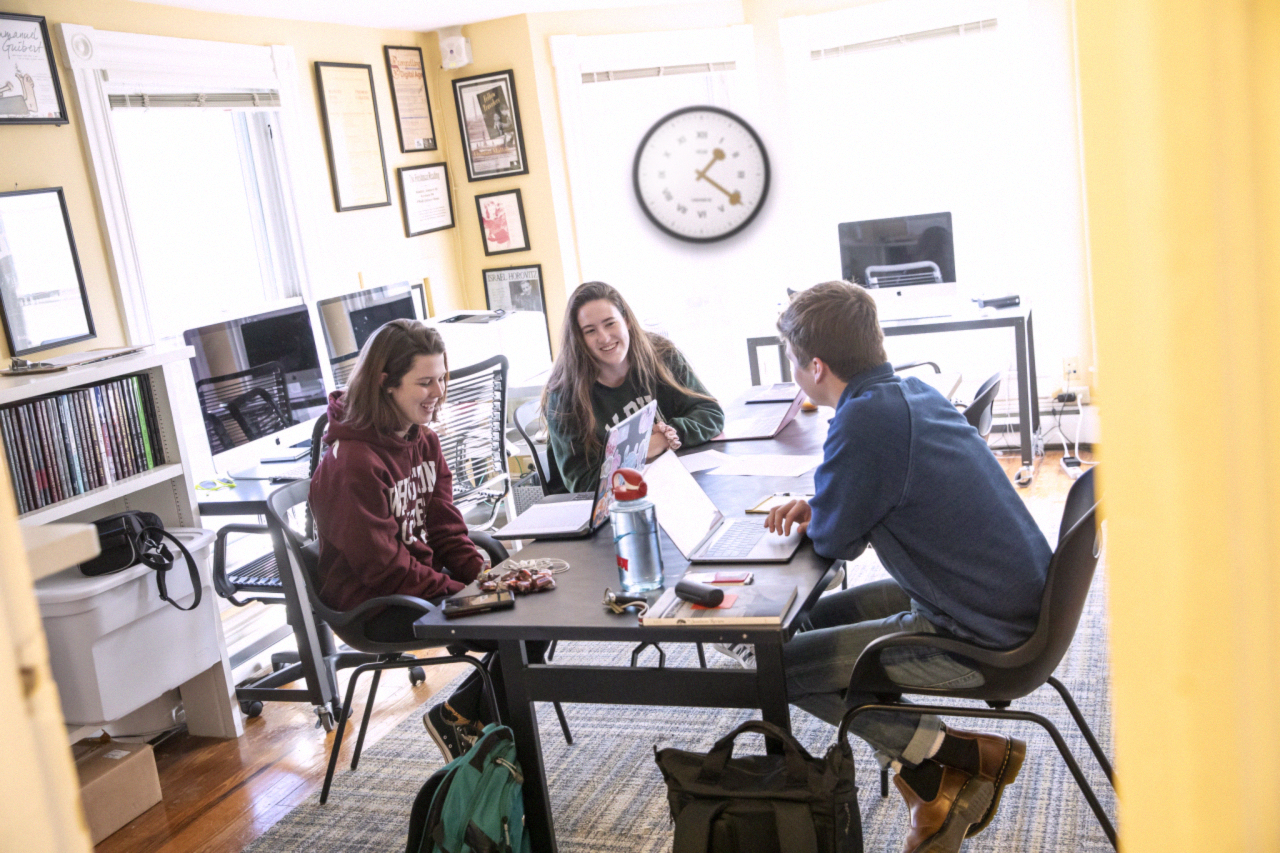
**1:21**
